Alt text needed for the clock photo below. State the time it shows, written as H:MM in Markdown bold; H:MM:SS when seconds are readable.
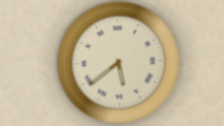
**5:39**
